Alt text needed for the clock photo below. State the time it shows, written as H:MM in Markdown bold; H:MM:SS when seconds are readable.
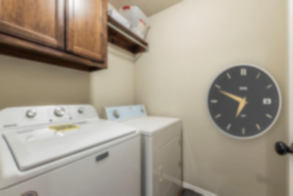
**6:49**
